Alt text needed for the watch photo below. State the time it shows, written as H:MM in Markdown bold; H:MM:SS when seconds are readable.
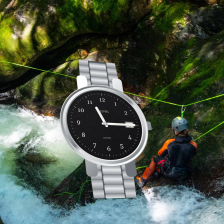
**11:15**
